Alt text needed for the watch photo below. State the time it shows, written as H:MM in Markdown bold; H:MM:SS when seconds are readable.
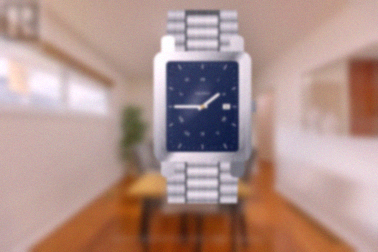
**1:45**
